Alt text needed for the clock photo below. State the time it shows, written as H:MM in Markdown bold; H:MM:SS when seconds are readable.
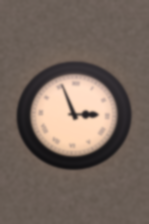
**2:56**
